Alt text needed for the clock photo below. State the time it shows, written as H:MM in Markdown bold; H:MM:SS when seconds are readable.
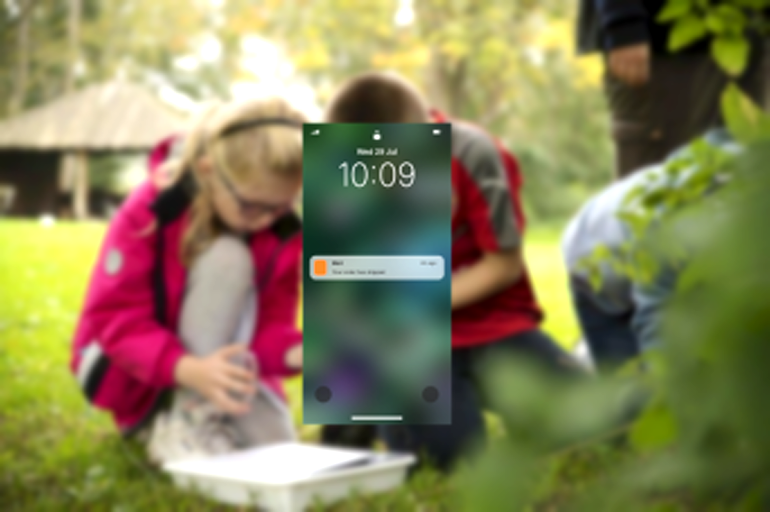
**10:09**
